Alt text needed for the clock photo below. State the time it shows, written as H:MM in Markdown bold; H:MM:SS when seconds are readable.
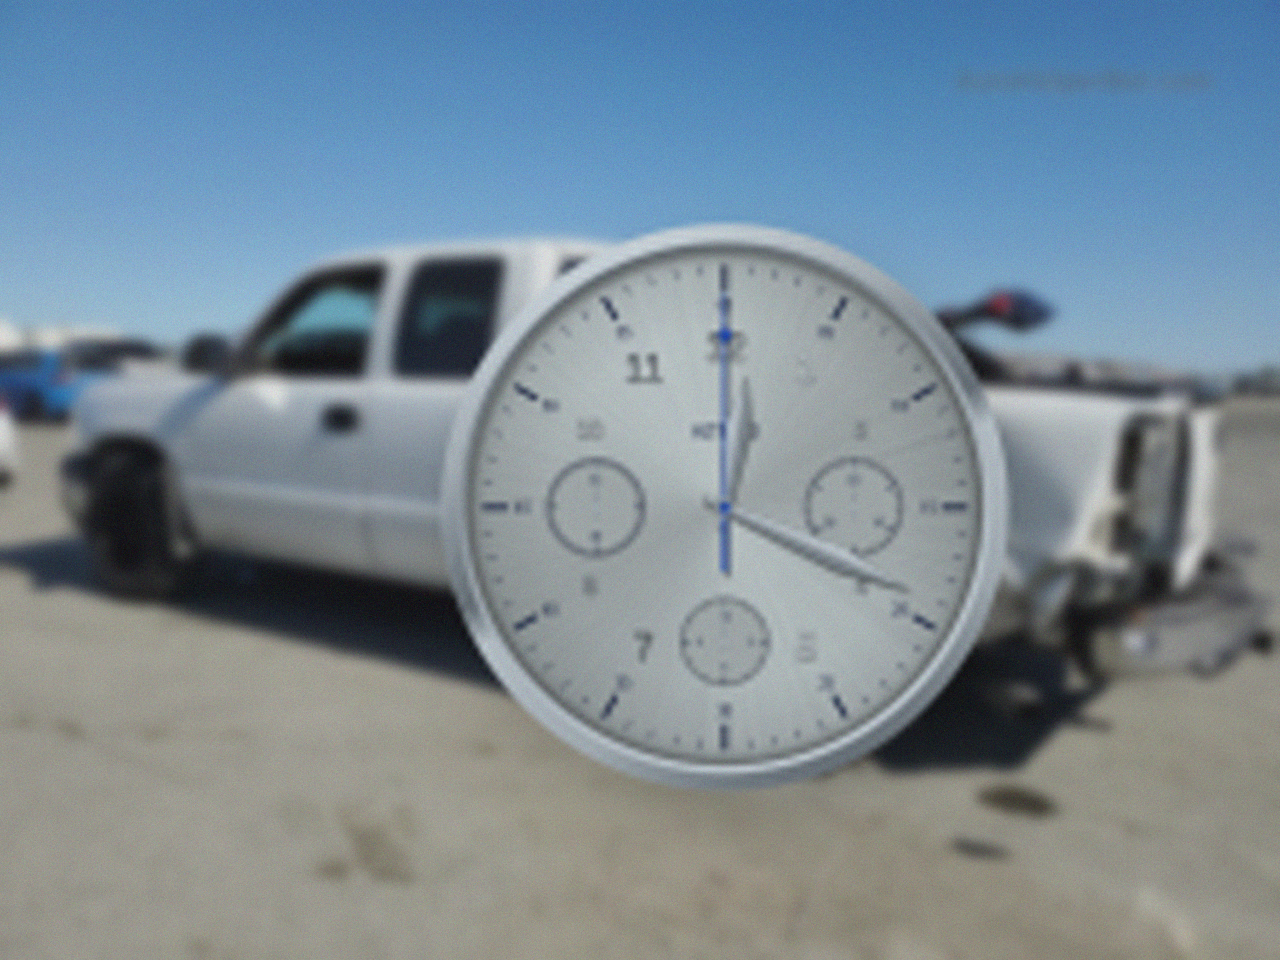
**12:19**
